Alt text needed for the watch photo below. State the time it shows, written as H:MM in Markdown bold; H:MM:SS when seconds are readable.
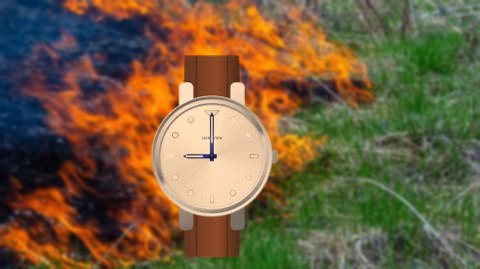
**9:00**
